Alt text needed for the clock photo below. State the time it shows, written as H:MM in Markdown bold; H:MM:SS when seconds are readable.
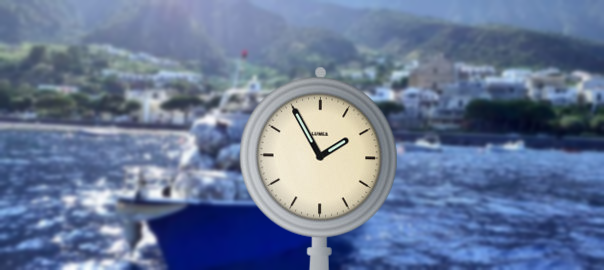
**1:55**
